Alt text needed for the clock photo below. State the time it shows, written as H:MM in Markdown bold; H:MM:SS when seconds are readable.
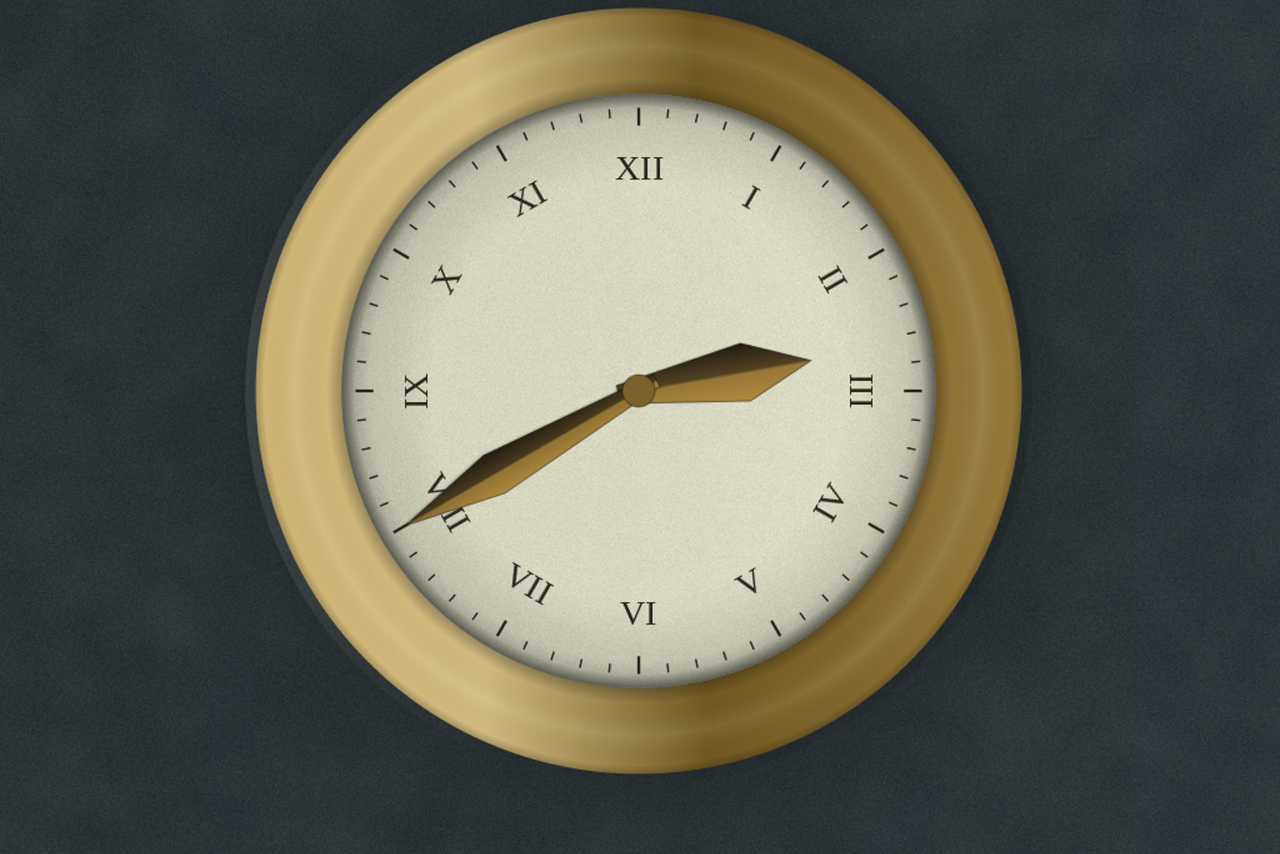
**2:40**
